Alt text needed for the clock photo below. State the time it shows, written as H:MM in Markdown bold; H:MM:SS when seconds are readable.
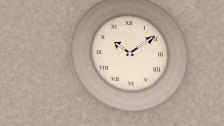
**10:09**
